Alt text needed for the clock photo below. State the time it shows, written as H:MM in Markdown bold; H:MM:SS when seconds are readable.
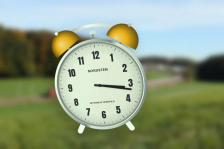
**3:17**
